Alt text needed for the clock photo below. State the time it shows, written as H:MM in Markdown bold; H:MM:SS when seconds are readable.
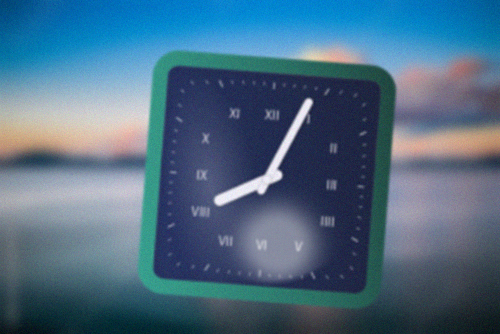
**8:04**
